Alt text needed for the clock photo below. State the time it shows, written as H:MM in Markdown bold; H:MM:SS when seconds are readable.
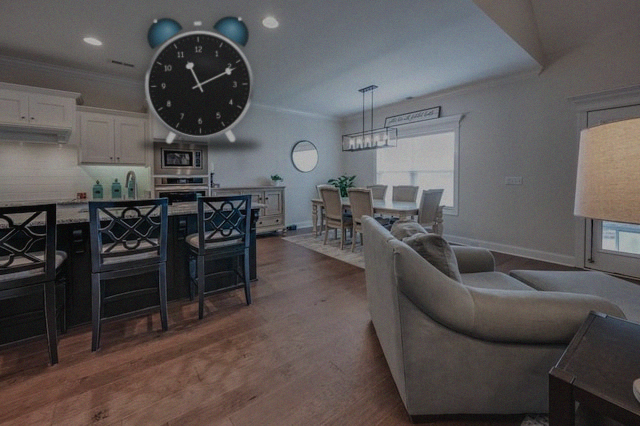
**11:11**
